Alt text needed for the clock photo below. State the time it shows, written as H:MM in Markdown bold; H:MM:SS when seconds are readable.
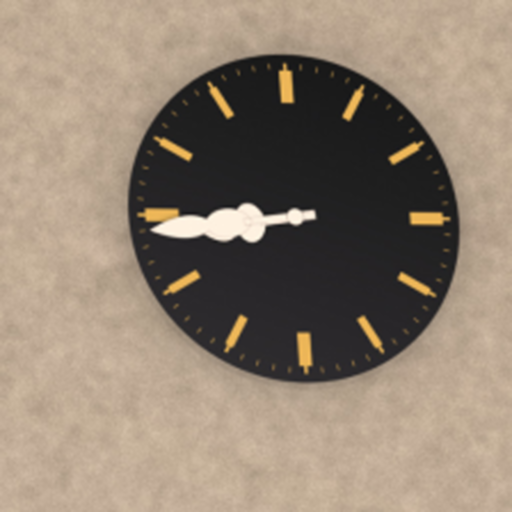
**8:44**
